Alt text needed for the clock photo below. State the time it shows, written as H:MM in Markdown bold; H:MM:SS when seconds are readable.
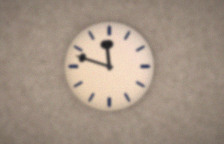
**11:48**
